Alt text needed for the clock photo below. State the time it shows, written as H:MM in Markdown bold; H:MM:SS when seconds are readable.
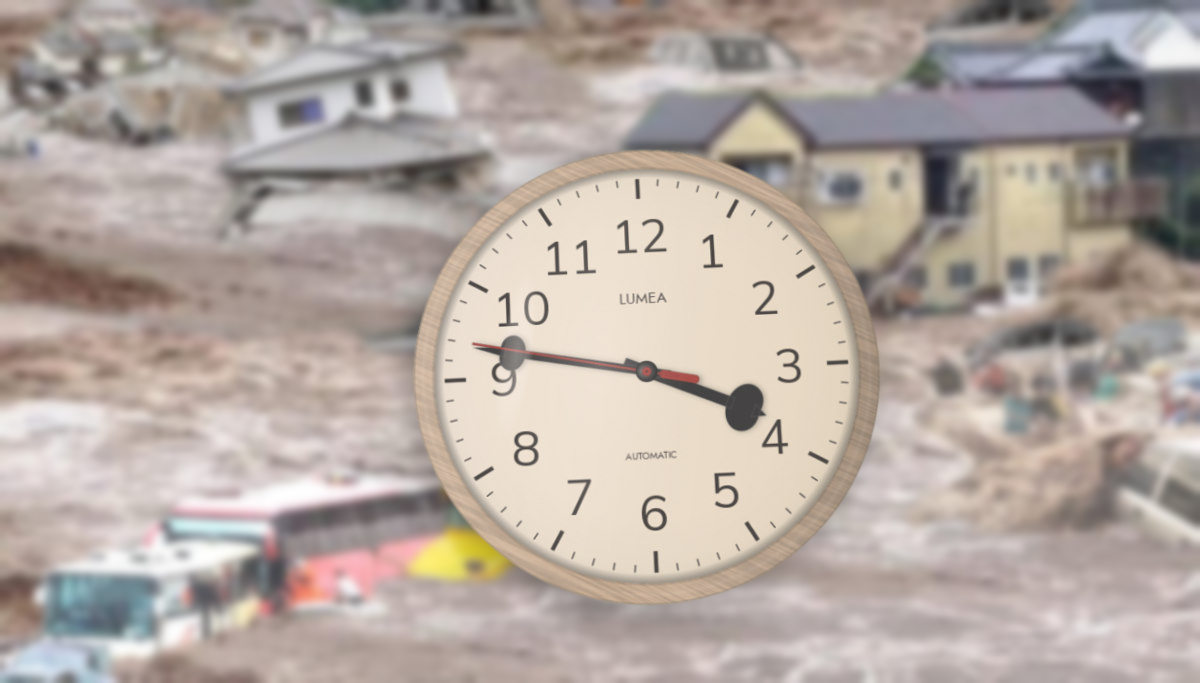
**3:46:47**
